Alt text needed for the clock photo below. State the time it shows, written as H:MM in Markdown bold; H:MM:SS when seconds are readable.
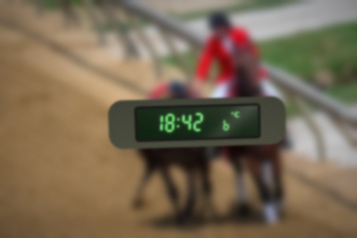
**18:42**
